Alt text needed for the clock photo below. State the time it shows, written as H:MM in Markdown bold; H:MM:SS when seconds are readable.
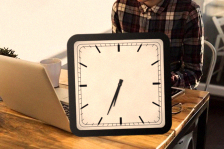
**6:34**
